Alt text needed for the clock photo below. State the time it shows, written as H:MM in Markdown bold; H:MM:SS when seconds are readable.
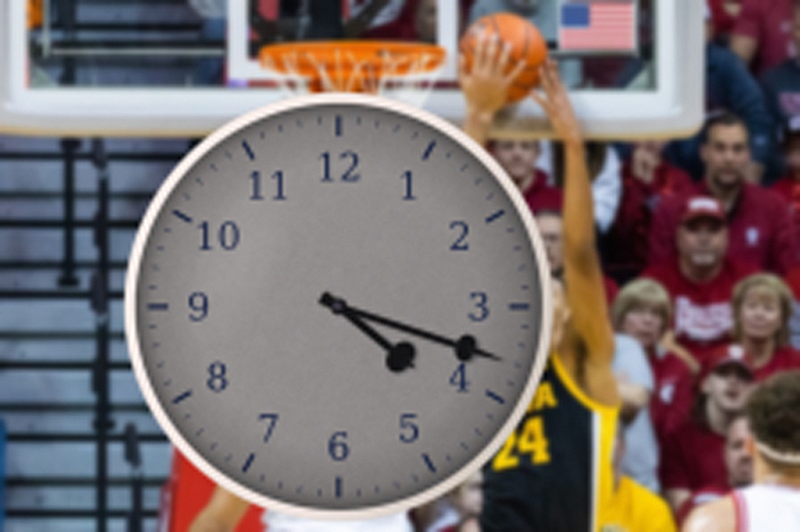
**4:18**
